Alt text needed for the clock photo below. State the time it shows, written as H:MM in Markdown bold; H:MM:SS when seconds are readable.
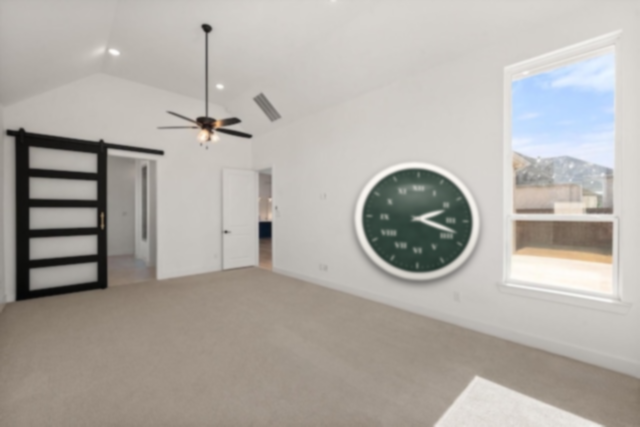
**2:18**
